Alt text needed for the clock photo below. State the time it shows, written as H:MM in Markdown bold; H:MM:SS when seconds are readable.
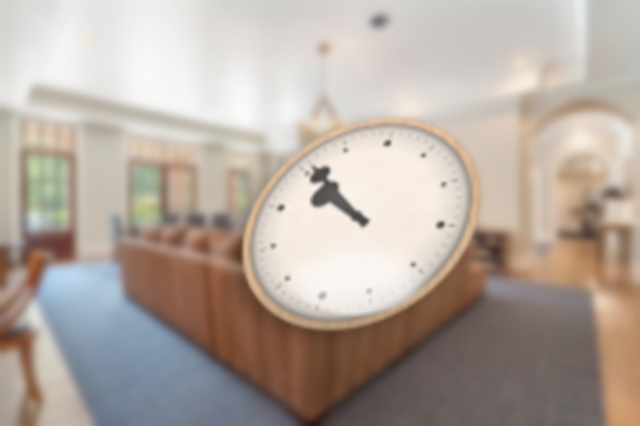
**9:51**
